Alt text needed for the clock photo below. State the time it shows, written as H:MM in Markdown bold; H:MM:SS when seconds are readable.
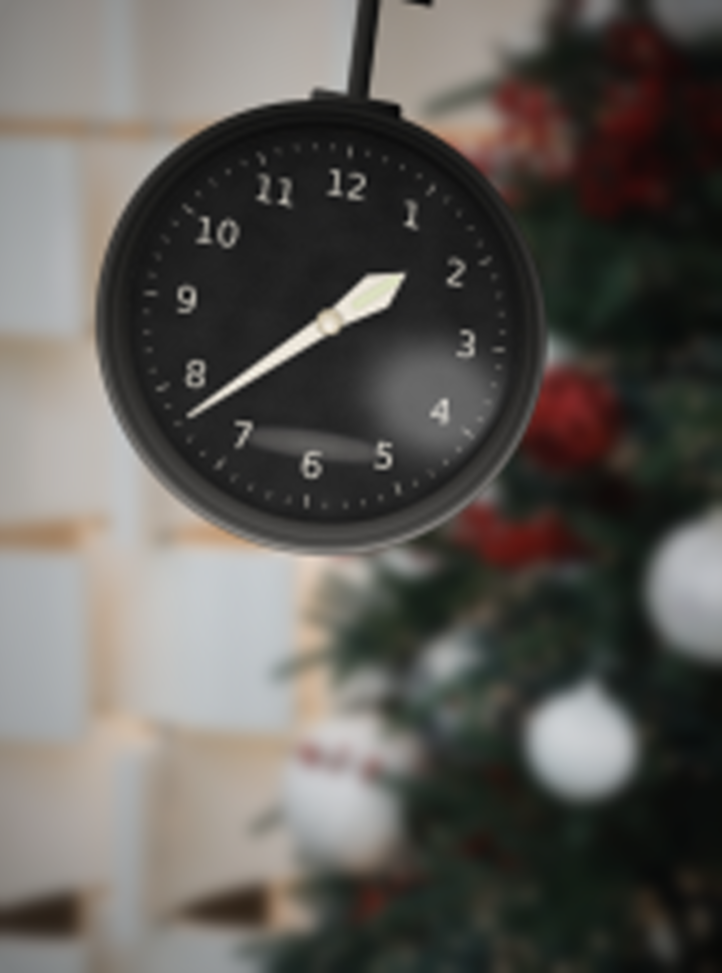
**1:38**
